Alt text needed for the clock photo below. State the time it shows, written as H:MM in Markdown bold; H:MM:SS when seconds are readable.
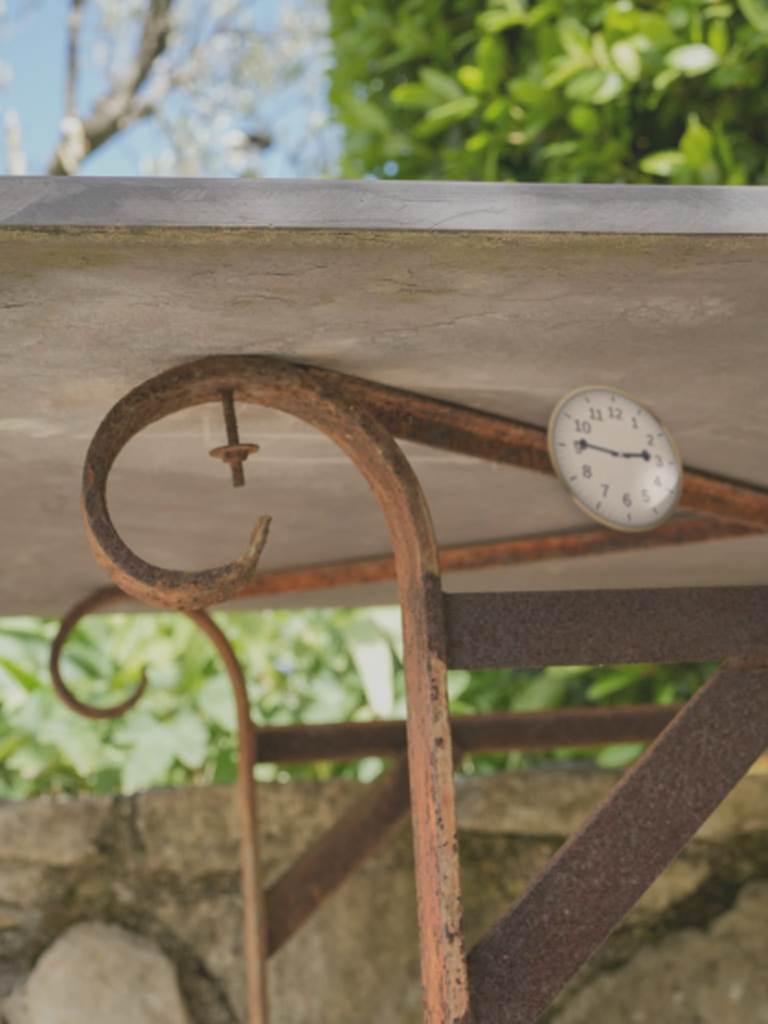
**2:46**
